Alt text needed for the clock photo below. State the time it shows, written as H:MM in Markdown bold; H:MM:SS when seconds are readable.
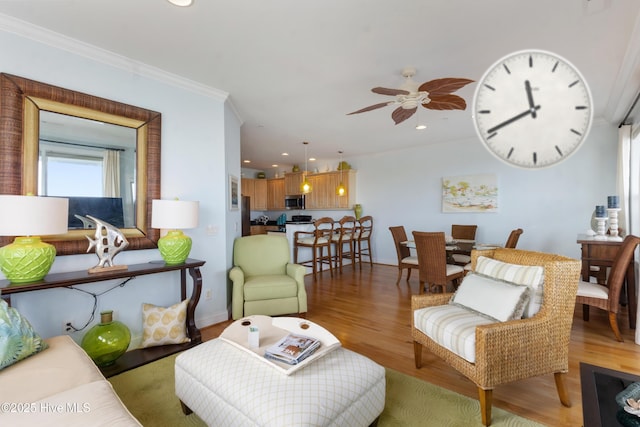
**11:41**
